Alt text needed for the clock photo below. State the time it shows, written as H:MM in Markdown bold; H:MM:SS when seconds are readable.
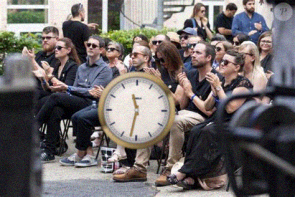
**11:32**
